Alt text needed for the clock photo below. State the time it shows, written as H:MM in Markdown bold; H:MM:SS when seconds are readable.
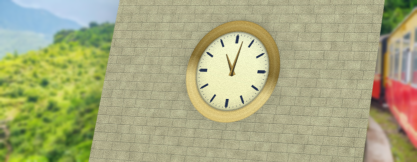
**11:02**
